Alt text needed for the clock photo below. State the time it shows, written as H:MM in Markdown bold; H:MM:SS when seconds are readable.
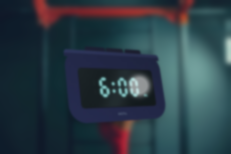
**6:00**
